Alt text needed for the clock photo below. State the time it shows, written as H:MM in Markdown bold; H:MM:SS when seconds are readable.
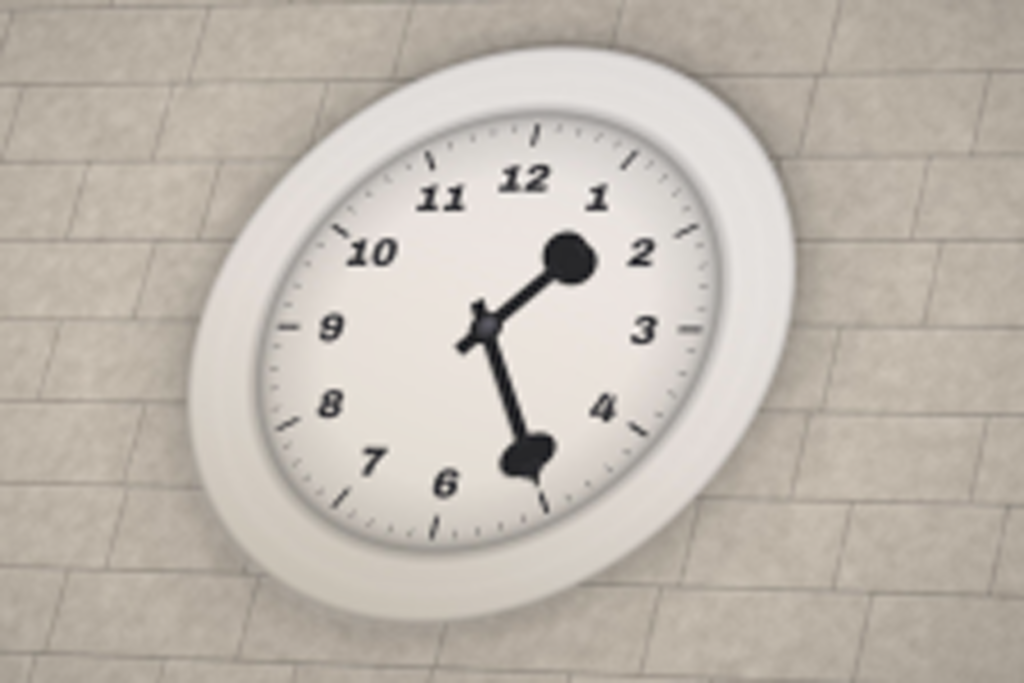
**1:25**
